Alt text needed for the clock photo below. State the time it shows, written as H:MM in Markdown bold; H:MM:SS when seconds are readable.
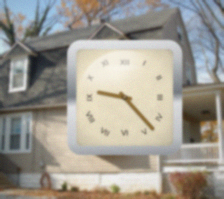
**9:23**
